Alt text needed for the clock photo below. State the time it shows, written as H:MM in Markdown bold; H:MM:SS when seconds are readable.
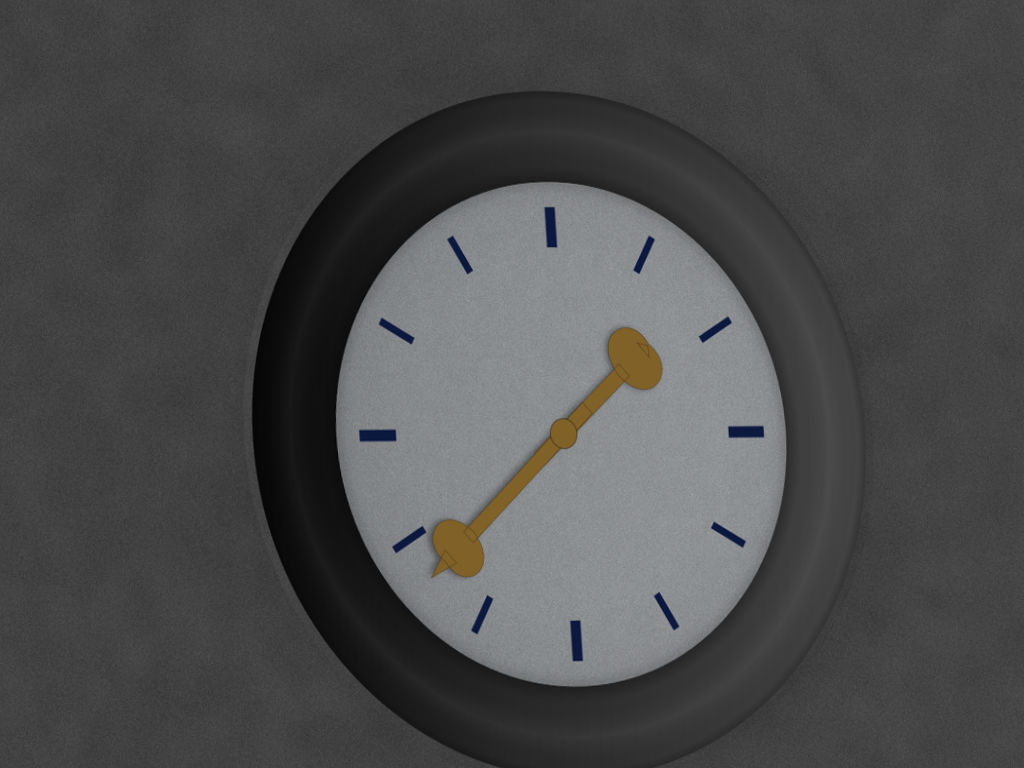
**1:38**
